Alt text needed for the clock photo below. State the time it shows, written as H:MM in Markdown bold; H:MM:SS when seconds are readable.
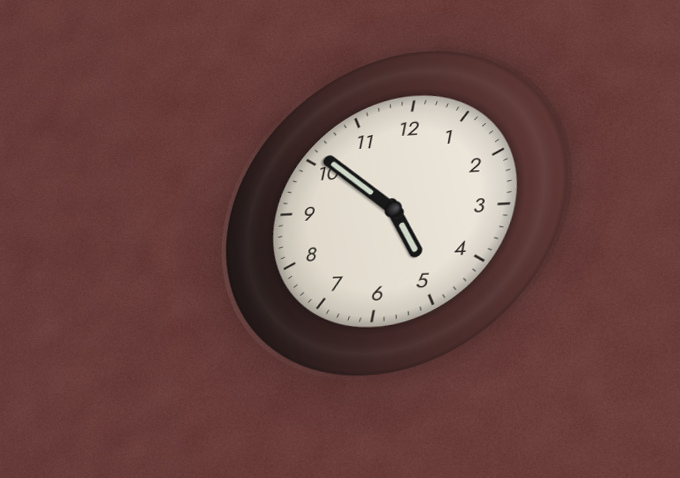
**4:51**
